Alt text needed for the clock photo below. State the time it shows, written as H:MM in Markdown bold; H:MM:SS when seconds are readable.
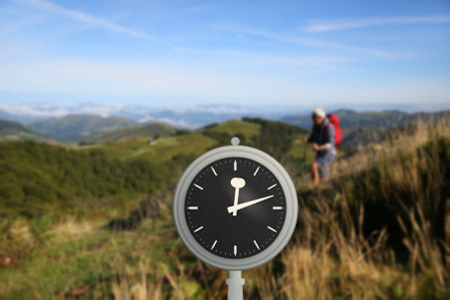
**12:12**
